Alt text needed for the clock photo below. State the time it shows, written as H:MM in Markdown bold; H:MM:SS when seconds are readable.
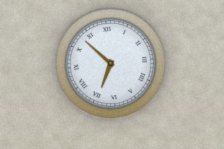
**6:53**
